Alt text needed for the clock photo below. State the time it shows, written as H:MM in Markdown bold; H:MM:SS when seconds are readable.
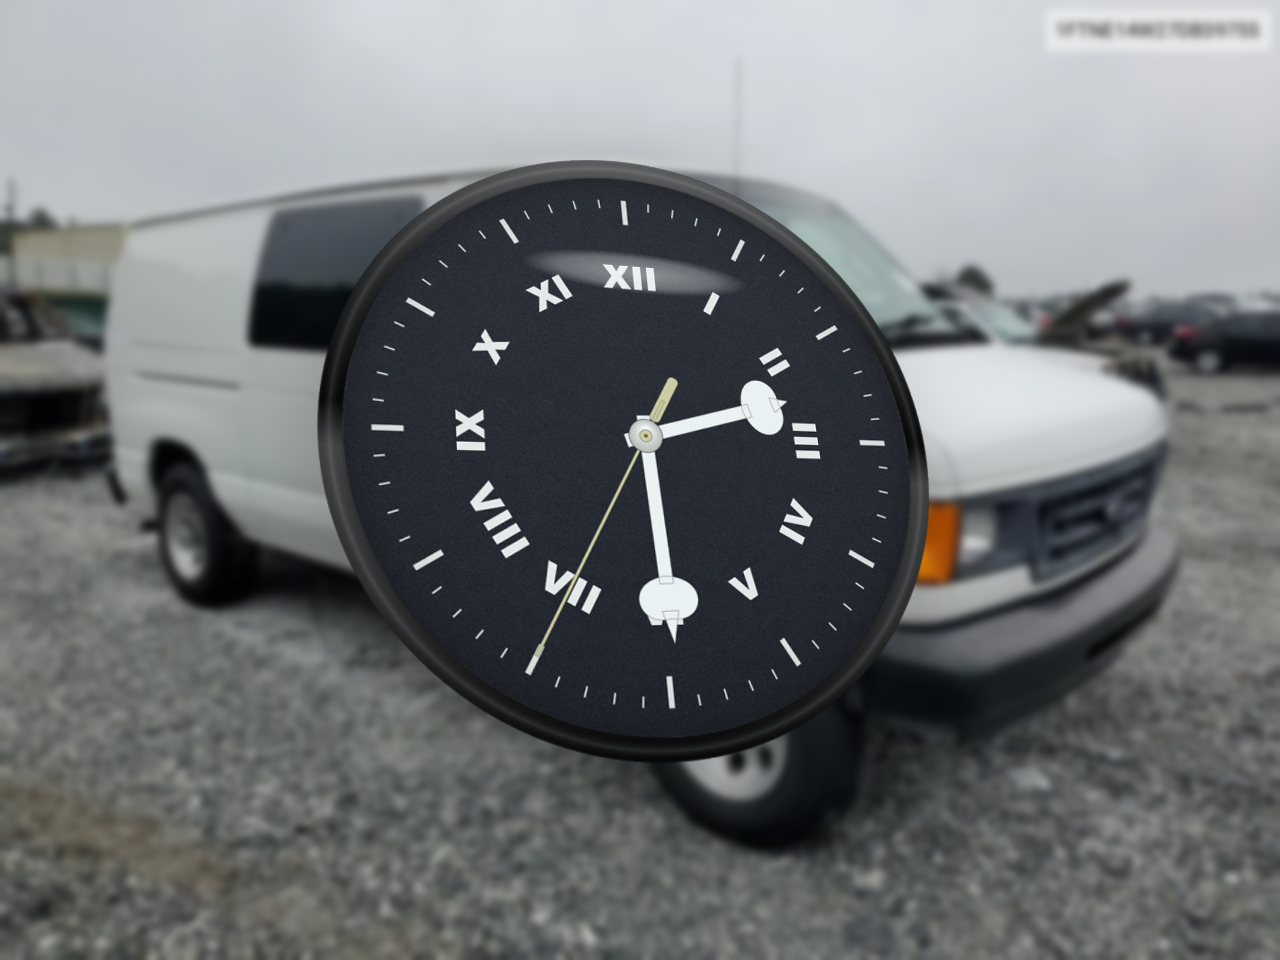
**2:29:35**
